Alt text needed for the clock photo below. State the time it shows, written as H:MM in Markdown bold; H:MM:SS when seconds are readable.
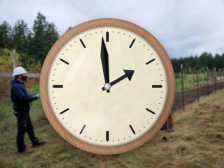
**1:59**
